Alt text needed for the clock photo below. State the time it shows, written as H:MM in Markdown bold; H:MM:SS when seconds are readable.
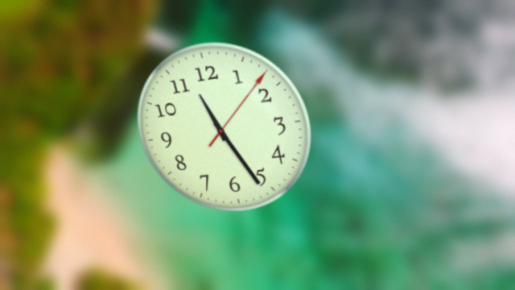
**11:26:08**
